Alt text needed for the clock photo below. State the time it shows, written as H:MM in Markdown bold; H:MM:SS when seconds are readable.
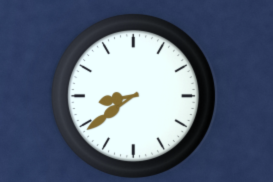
**8:39**
